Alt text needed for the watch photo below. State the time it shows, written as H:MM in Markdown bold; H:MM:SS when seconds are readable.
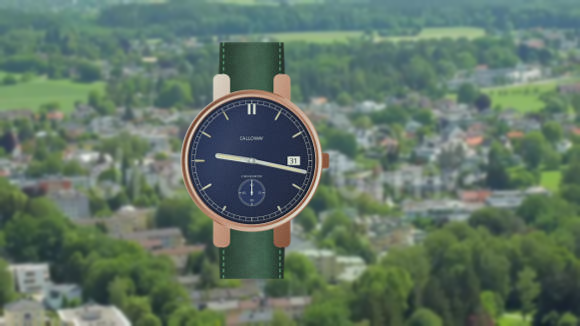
**9:17**
